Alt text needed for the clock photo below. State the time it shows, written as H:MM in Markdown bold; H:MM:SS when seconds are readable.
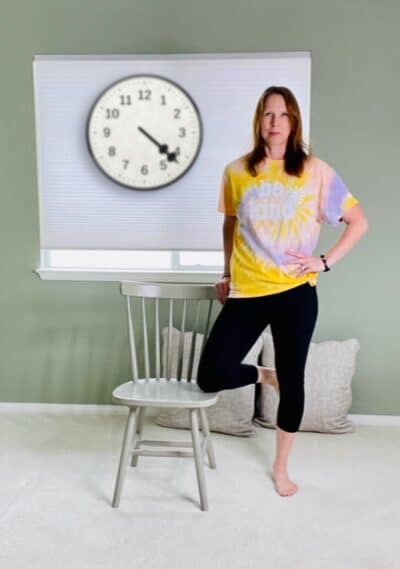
**4:22**
